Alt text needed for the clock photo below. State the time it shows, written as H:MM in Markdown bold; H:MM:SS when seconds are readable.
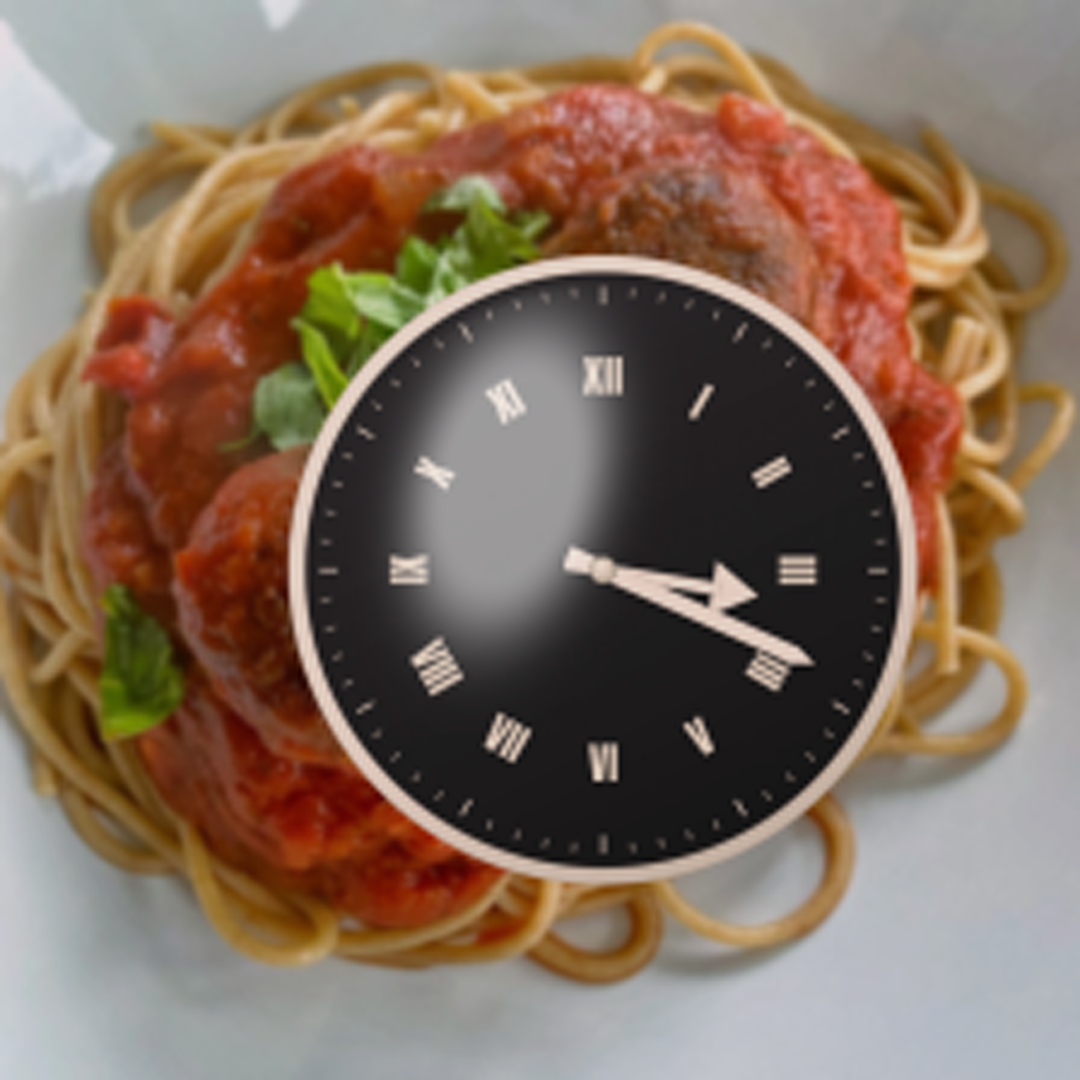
**3:19**
